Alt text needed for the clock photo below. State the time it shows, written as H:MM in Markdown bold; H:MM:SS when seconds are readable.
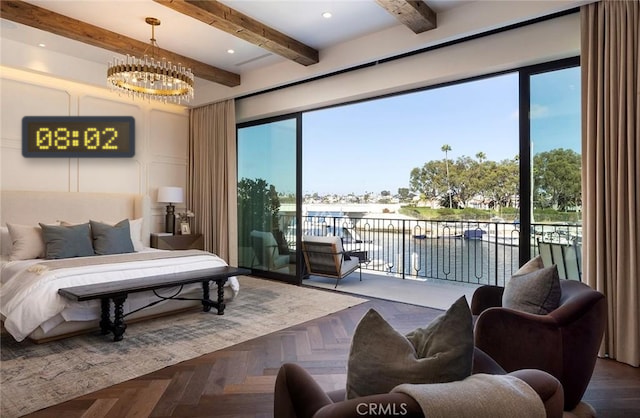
**8:02**
